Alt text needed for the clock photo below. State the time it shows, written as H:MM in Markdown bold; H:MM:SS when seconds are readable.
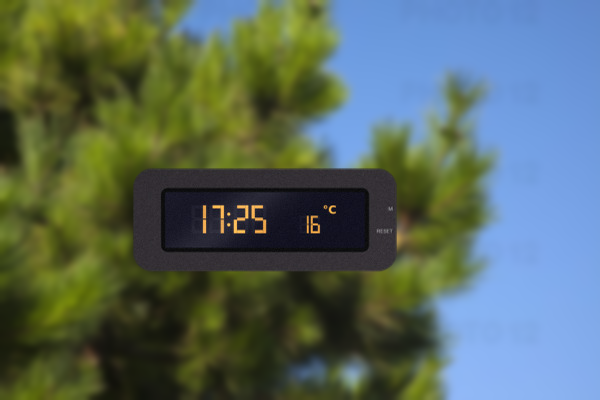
**17:25**
